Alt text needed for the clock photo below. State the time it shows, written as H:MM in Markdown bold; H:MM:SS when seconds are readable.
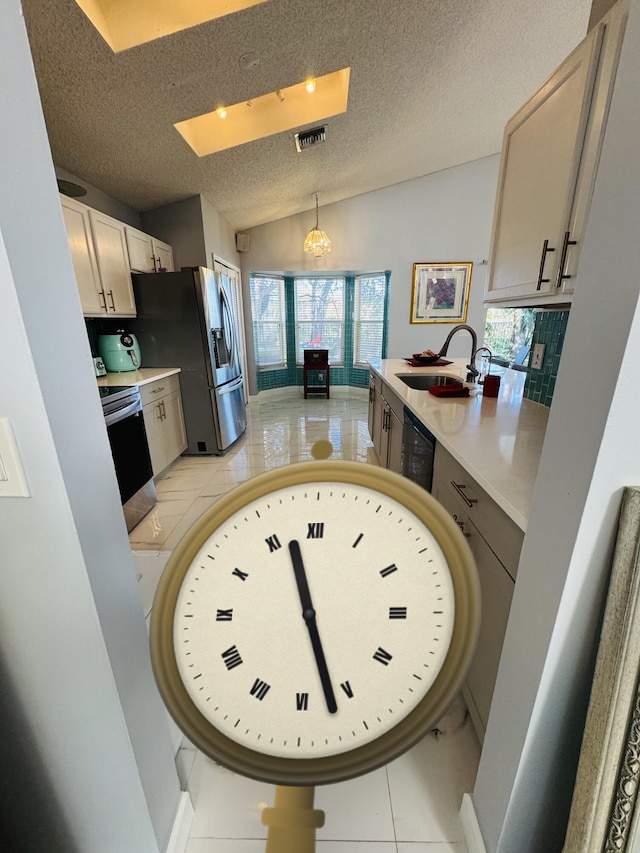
**11:27**
